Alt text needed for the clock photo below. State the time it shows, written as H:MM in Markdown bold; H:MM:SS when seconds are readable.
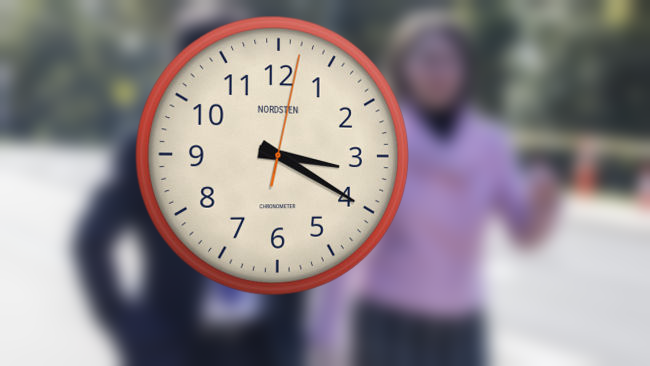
**3:20:02**
